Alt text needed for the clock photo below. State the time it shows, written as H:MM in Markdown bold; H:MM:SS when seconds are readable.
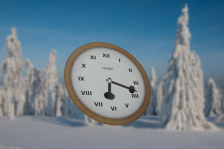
**6:18**
